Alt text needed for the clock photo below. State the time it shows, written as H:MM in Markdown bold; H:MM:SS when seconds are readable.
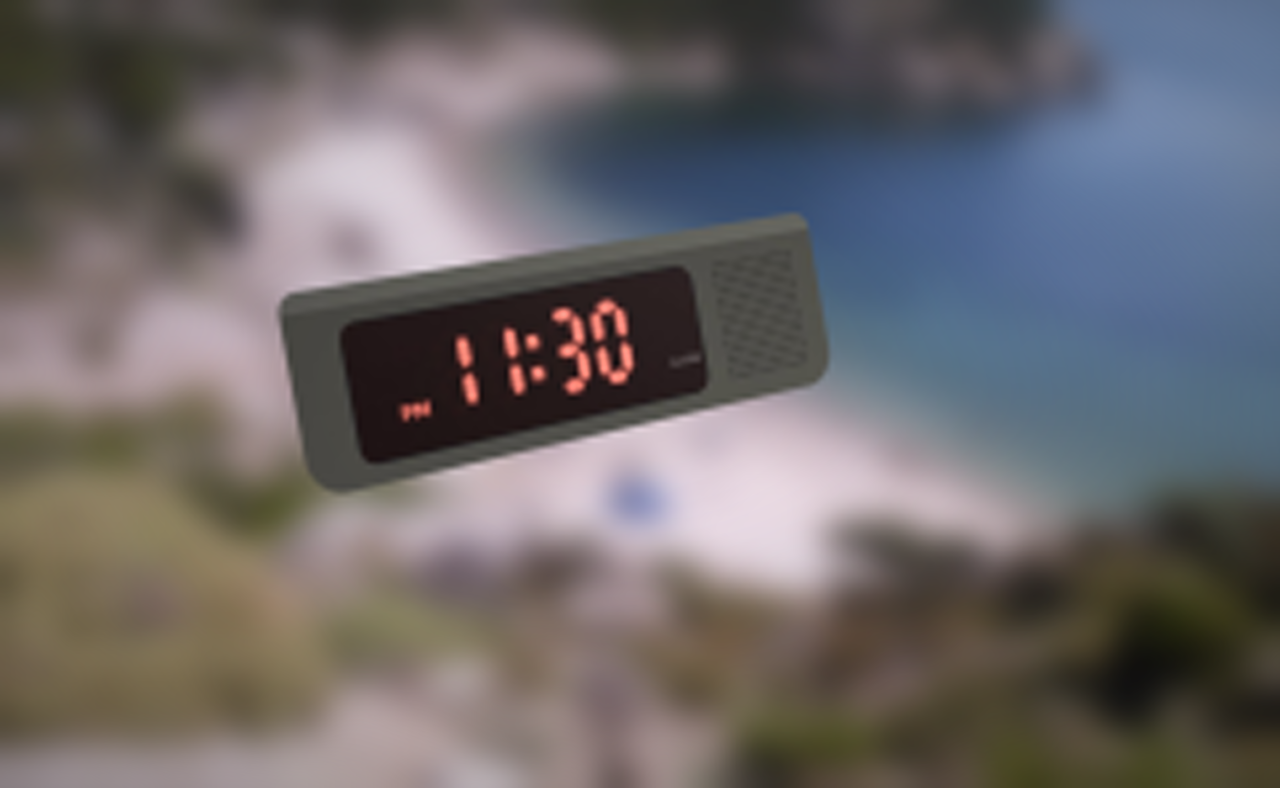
**11:30**
